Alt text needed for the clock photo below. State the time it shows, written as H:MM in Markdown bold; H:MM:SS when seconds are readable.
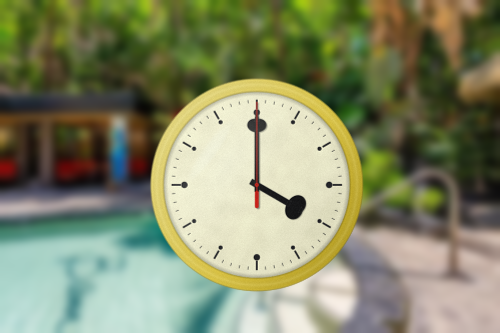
**4:00:00**
